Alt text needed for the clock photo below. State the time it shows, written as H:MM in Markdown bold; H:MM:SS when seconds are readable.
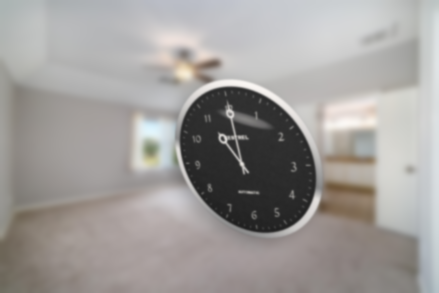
**11:00**
